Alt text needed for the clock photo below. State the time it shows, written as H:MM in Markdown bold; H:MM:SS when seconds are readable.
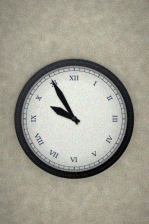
**9:55**
